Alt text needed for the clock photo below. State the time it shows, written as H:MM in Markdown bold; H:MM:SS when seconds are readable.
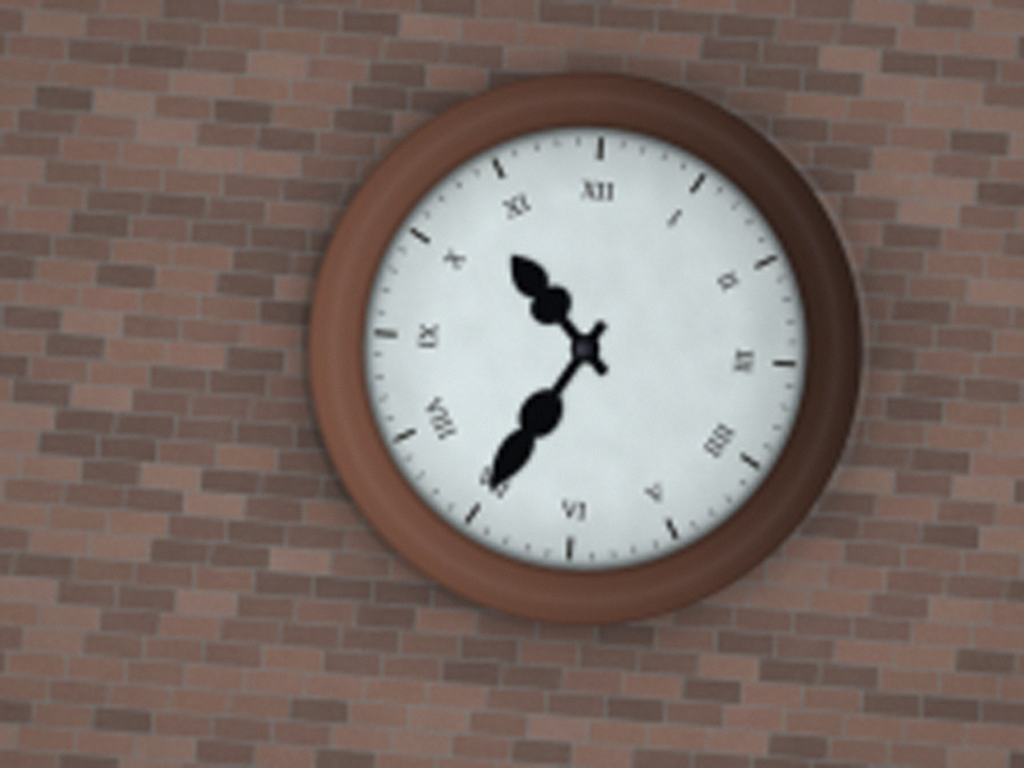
**10:35**
